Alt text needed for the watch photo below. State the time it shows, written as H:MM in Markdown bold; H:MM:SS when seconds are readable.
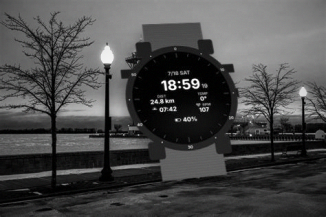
**18:59**
